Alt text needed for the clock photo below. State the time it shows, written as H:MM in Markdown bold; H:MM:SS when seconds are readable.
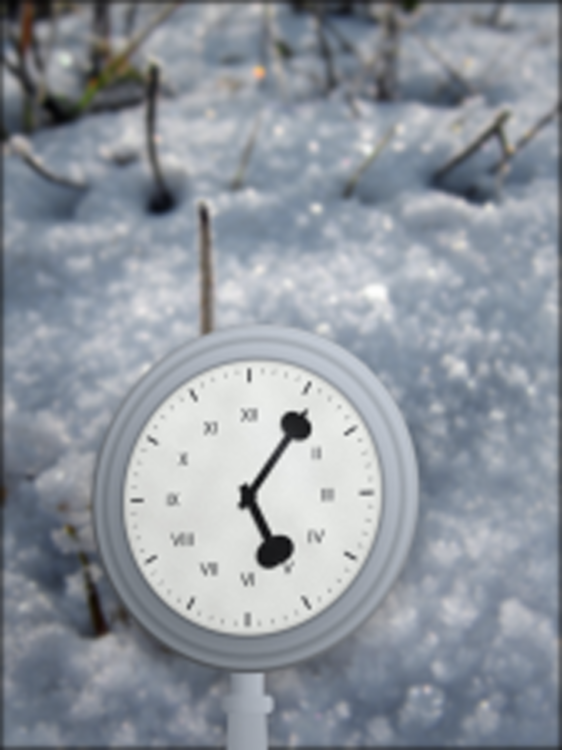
**5:06**
